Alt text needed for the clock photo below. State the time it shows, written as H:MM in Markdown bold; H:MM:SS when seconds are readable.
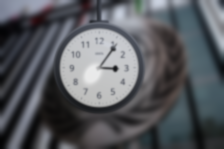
**3:06**
